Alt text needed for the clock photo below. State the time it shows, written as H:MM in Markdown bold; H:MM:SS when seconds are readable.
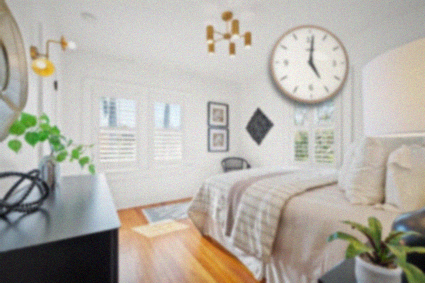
**5:01**
